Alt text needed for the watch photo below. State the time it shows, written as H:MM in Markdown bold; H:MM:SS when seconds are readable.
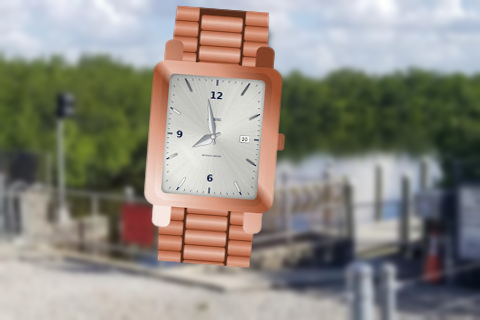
**7:58**
